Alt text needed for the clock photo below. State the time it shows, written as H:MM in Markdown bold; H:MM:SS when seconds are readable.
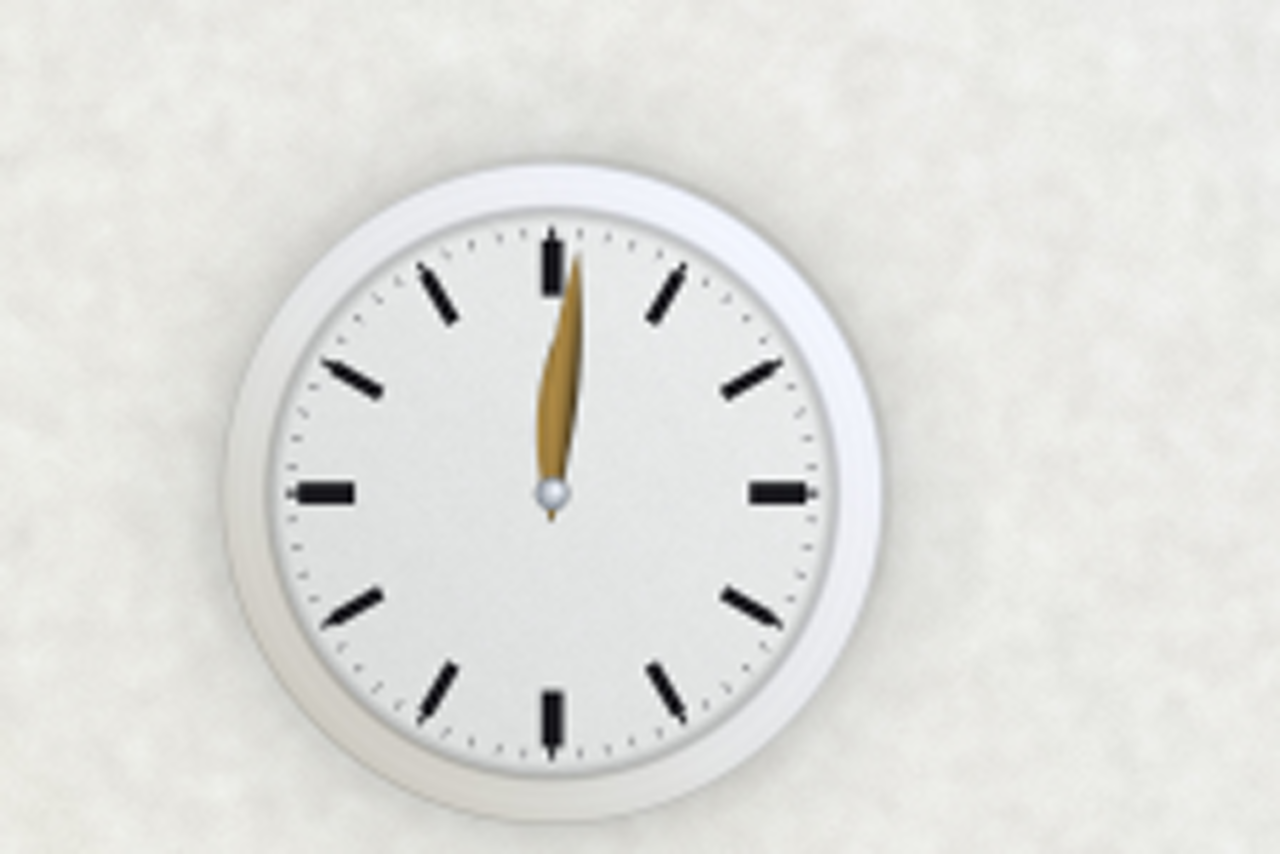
**12:01**
